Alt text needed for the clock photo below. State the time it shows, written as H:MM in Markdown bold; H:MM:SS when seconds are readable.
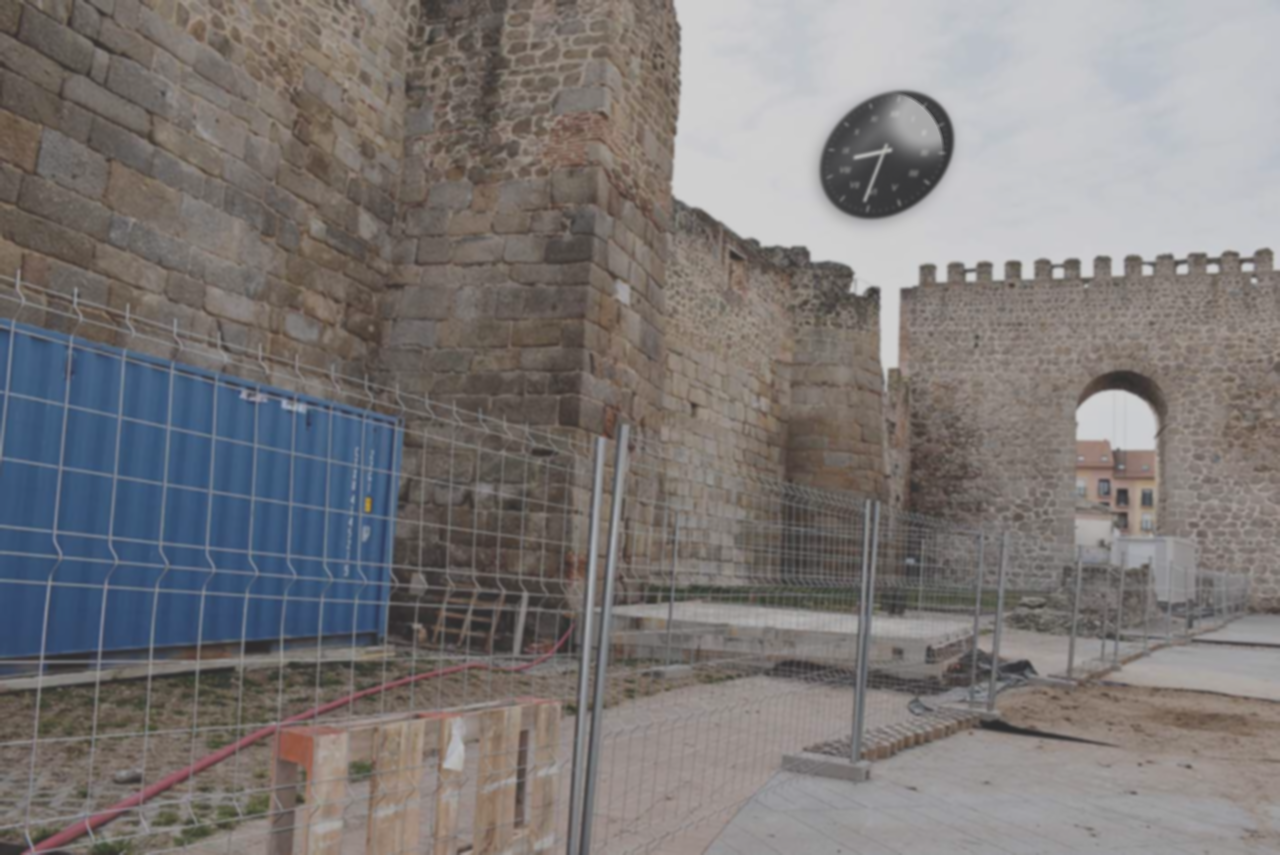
**8:31**
